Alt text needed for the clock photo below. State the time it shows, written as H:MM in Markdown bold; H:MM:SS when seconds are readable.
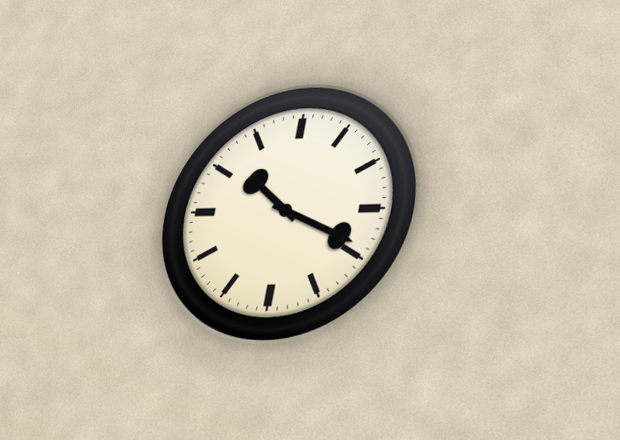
**10:19**
